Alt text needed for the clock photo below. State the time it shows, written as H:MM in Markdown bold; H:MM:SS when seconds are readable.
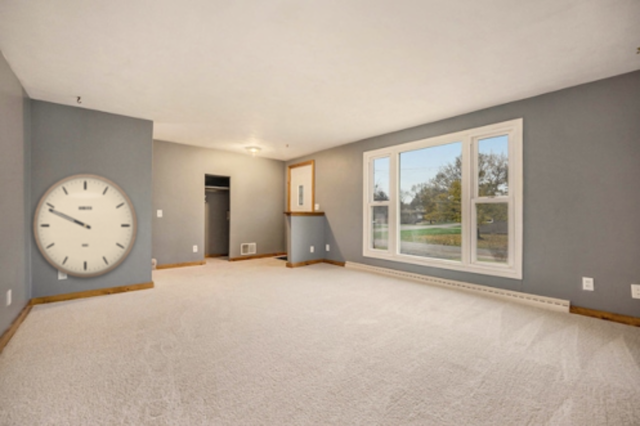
**9:49**
